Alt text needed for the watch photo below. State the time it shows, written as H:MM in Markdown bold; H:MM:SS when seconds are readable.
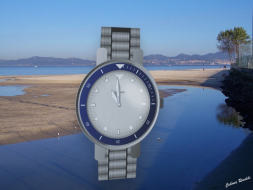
**10:59**
